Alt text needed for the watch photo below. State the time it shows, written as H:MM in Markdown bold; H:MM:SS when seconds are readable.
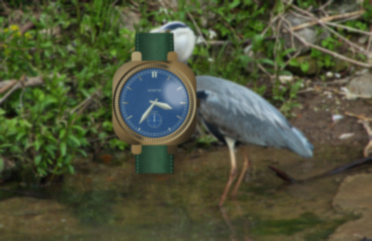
**3:36**
